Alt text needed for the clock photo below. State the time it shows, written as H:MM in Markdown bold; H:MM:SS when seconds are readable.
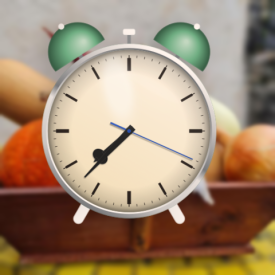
**7:37:19**
